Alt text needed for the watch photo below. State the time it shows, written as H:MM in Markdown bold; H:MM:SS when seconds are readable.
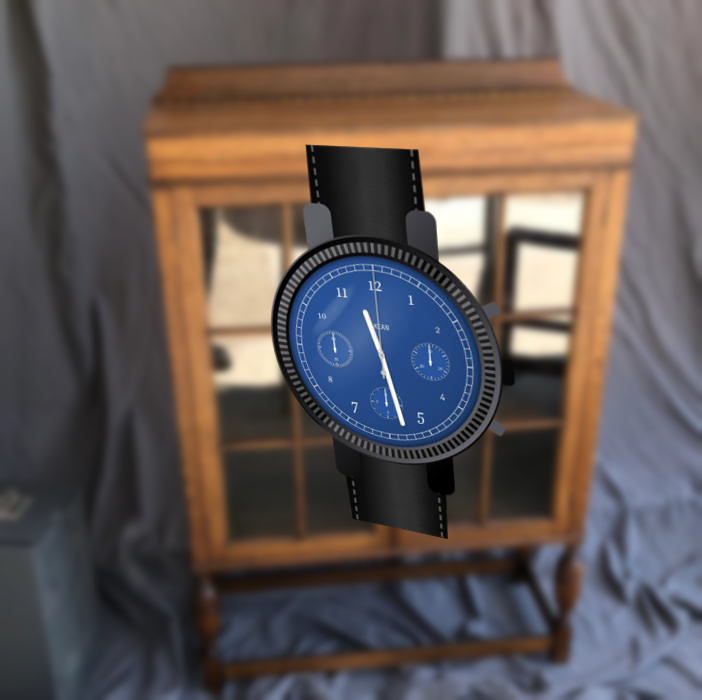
**11:28**
